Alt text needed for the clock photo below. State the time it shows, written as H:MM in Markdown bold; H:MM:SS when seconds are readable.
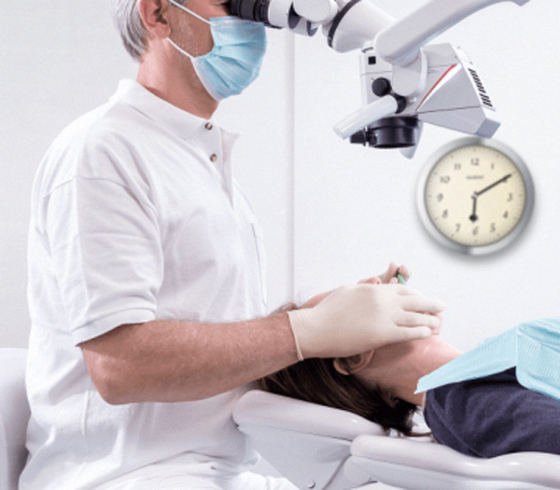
**6:10**
